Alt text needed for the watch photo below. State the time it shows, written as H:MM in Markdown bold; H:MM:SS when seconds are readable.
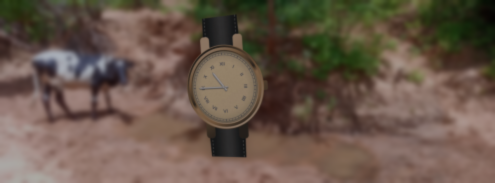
**10:45**
